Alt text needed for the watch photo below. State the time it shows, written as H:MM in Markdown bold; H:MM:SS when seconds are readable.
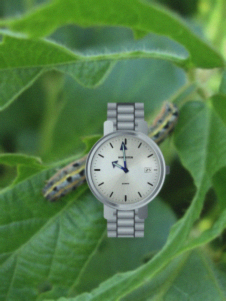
**9:59**
